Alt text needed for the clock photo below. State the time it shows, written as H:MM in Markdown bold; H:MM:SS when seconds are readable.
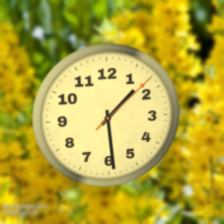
**1:29:08**
